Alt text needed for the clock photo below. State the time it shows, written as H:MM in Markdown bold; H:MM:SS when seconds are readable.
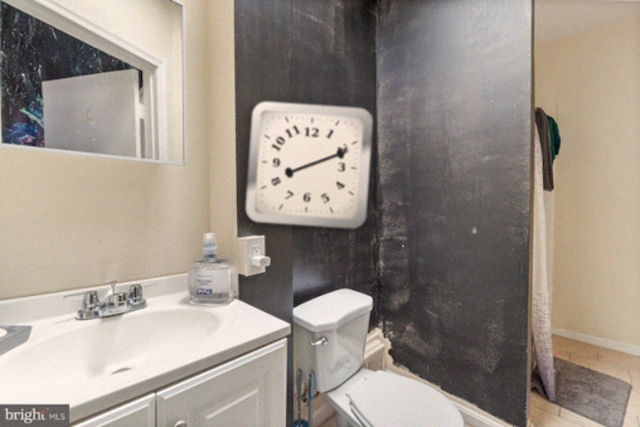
**8:11**
